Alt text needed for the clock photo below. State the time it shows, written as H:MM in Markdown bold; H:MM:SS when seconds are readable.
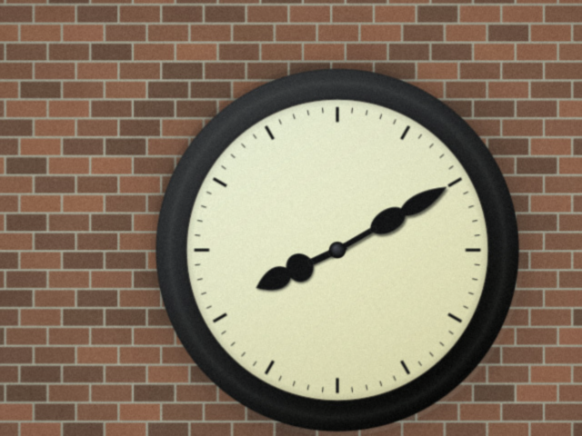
**8:10**
